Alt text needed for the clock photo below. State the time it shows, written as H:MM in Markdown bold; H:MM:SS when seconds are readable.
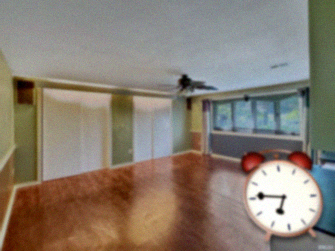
**6:46**
